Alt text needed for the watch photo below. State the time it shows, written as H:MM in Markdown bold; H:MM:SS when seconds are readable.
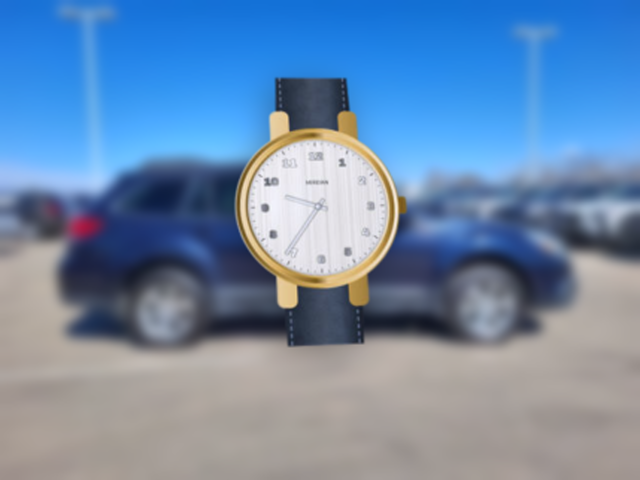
**9:36**
